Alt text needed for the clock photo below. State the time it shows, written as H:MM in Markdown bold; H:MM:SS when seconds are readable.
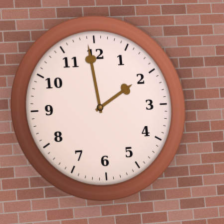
**1:59**
